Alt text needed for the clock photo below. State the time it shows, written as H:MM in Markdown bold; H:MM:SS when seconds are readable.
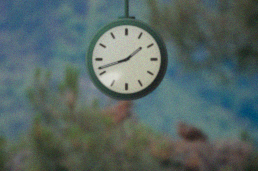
**1:42**
